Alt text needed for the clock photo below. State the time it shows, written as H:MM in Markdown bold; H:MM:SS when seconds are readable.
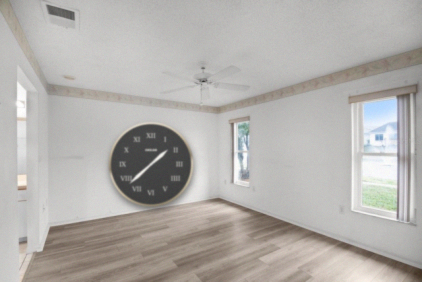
**1:38**
